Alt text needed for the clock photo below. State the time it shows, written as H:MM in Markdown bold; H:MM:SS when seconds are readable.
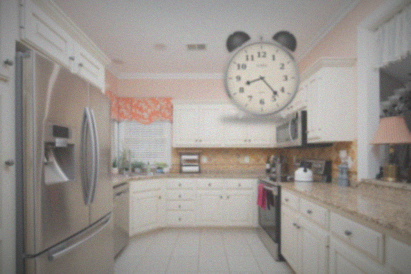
**8:23**
